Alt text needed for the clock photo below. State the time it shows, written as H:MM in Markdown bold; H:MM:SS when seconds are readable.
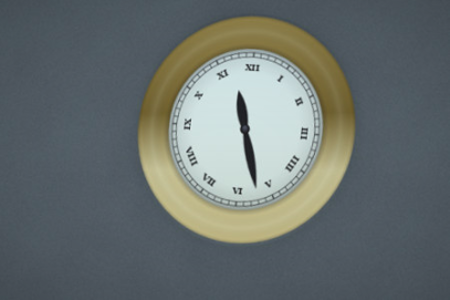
**11:27**
